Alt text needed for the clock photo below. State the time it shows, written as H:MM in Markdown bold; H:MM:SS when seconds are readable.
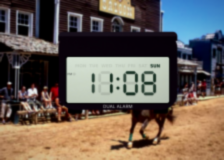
**11:08**
